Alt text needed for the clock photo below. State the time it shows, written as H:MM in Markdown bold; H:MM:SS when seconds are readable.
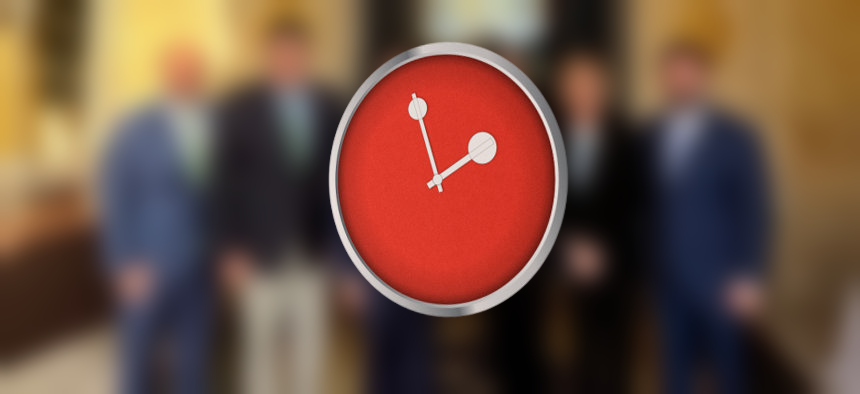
**1:57**
